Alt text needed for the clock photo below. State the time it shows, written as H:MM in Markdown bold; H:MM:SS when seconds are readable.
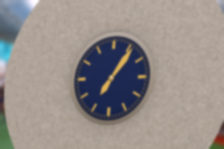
**7:06**
